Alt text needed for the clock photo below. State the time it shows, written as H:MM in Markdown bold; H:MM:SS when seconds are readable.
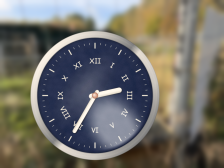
**2:35**
